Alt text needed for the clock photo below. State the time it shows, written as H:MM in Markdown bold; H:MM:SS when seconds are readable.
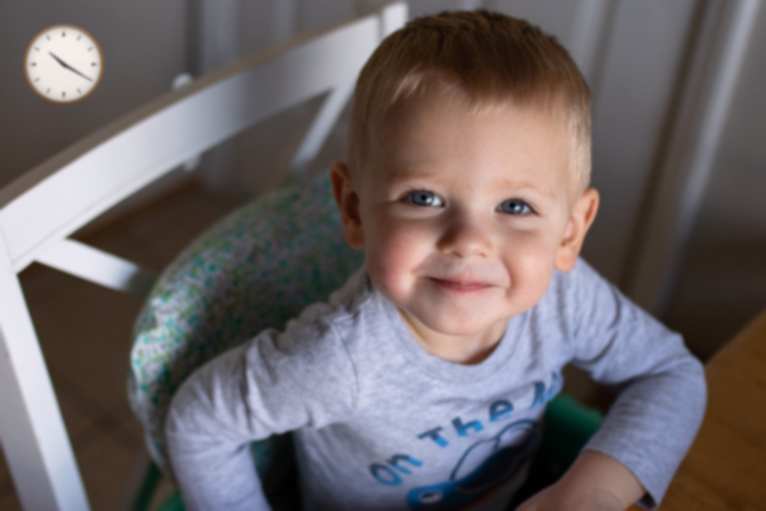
**10:20**
